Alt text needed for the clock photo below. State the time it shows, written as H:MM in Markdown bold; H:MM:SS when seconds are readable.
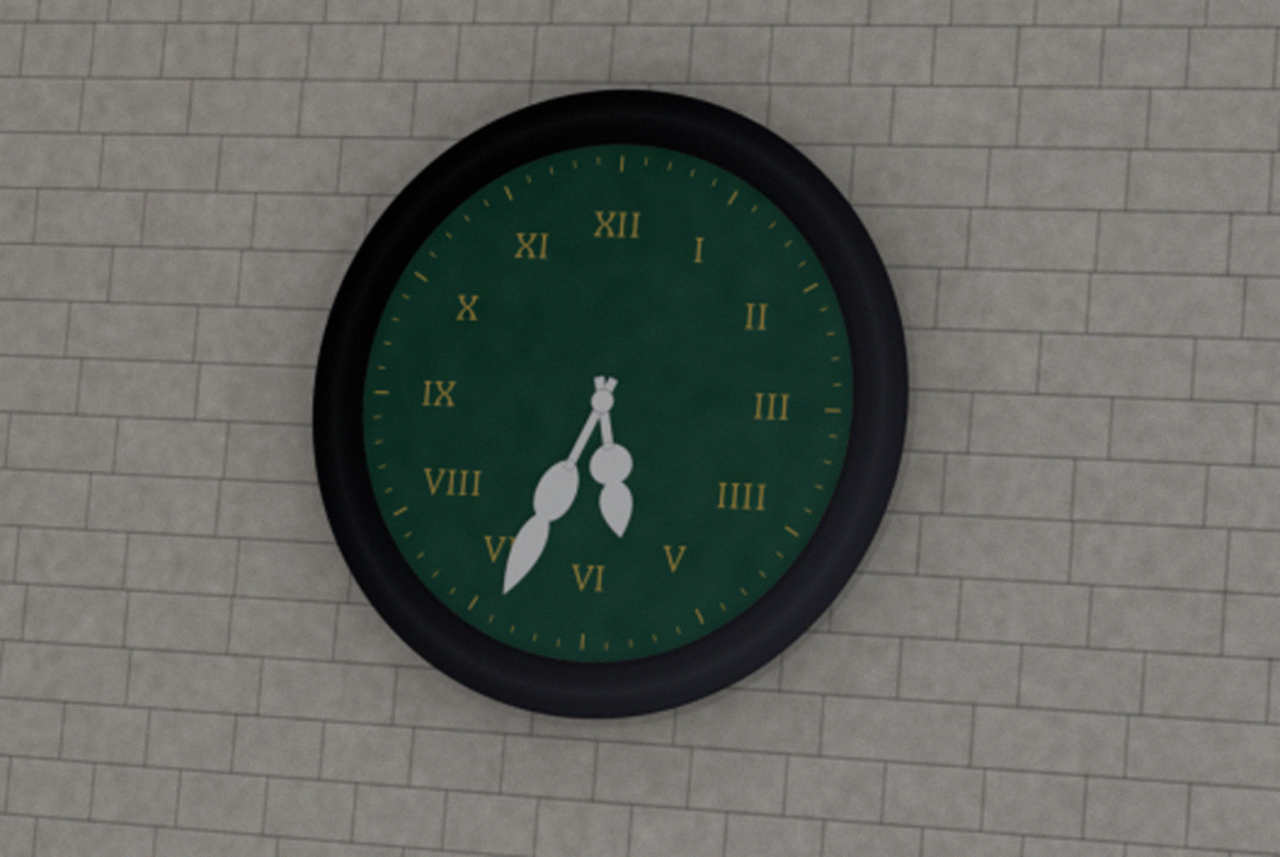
**5:34**
